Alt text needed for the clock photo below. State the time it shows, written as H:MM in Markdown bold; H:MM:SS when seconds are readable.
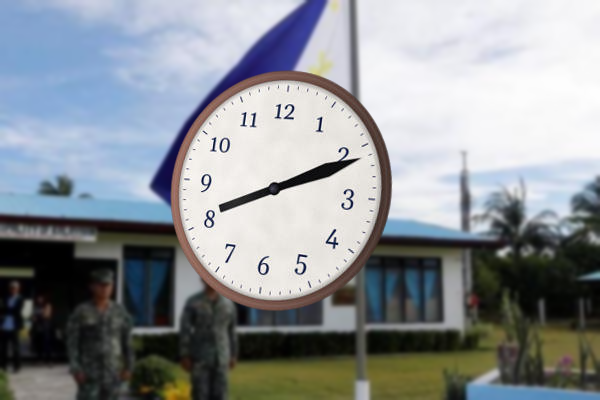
**8:11**
